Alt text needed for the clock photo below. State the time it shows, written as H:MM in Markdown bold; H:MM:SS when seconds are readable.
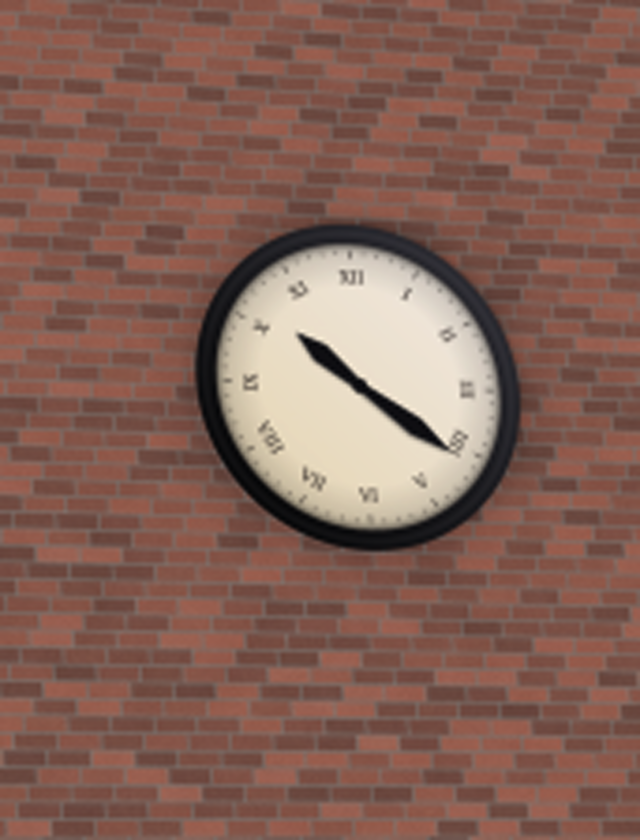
**10:21**
